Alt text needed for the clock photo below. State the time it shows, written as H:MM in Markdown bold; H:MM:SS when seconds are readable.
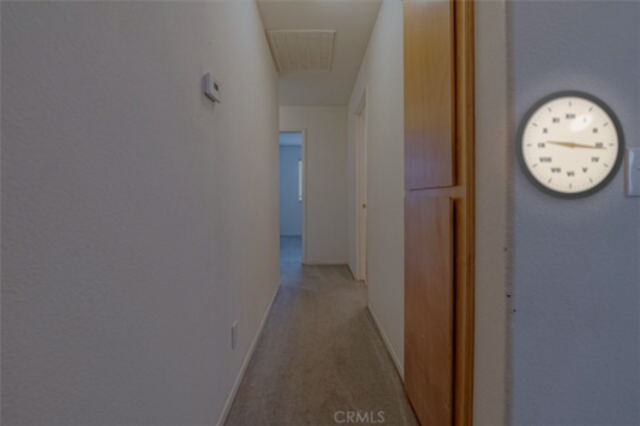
**9:16**
